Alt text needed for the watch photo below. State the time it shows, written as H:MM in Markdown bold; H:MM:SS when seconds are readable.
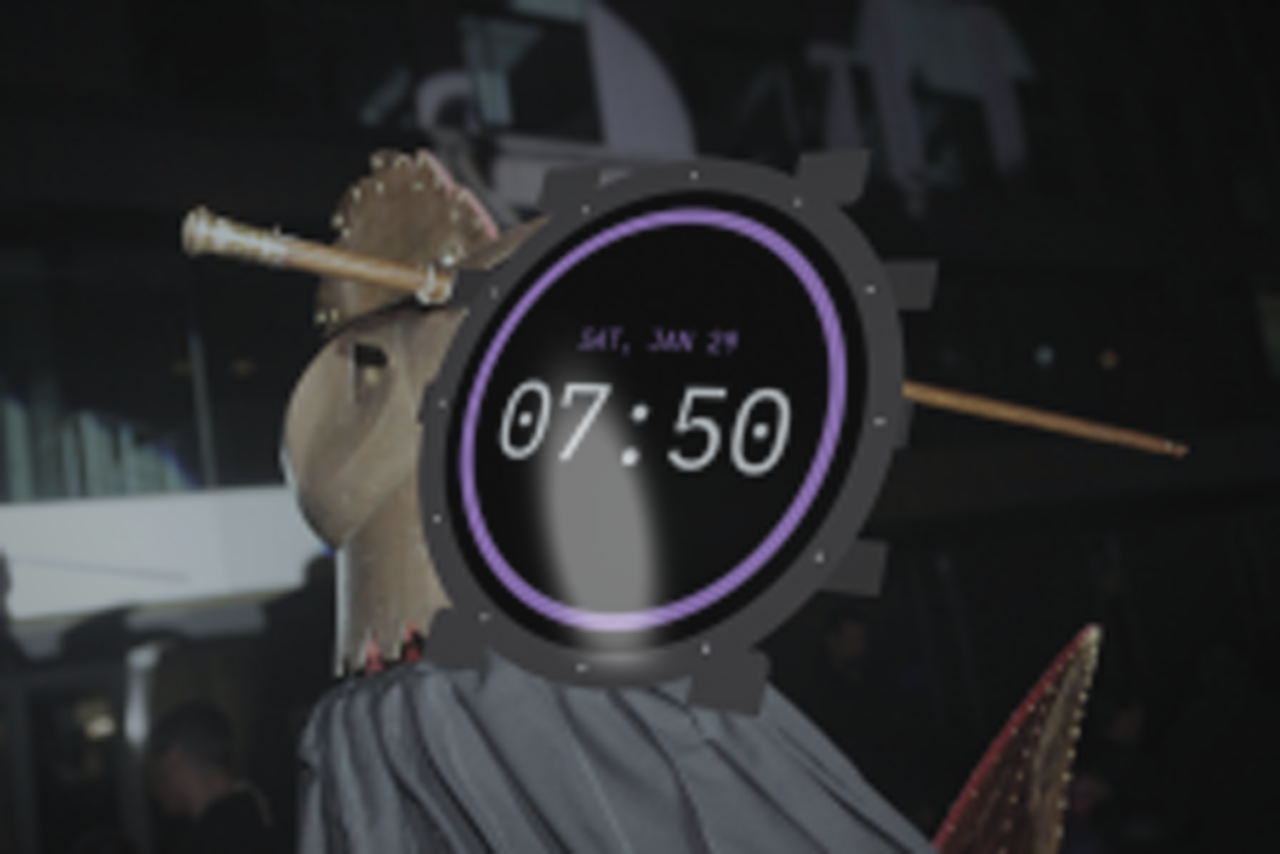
**7:50**
